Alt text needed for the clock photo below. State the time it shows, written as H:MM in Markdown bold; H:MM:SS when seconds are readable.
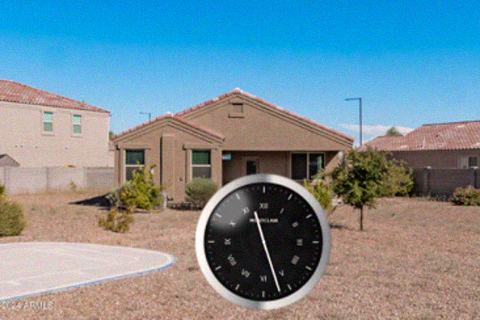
**11:27**
